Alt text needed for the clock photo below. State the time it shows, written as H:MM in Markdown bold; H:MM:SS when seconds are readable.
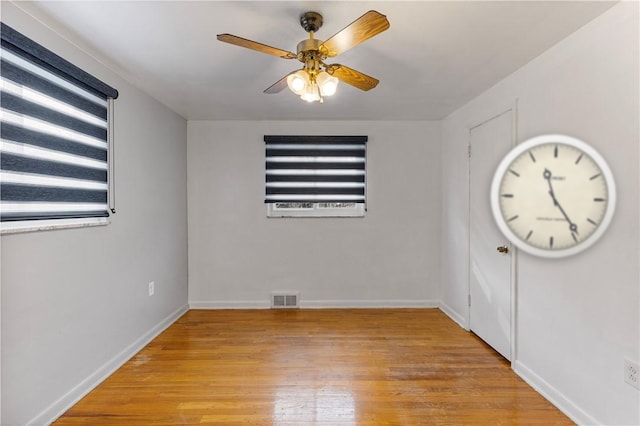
**11:24**
